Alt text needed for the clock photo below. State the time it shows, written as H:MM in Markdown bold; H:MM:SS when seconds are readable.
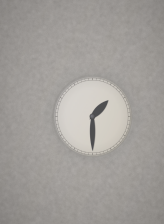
**1:30**
